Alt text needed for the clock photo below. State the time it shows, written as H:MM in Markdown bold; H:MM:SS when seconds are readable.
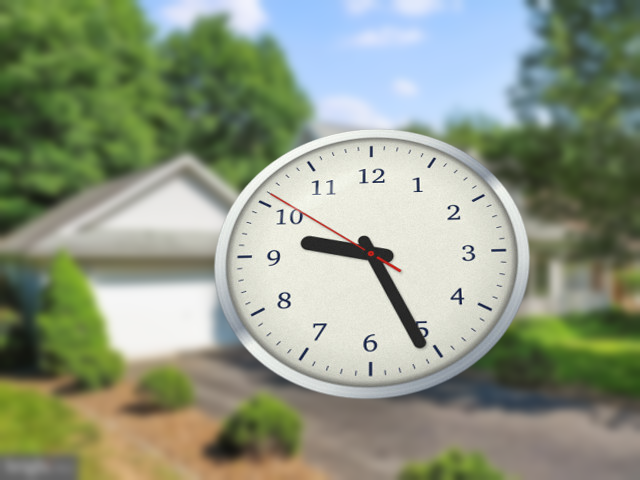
**9:25:51**
